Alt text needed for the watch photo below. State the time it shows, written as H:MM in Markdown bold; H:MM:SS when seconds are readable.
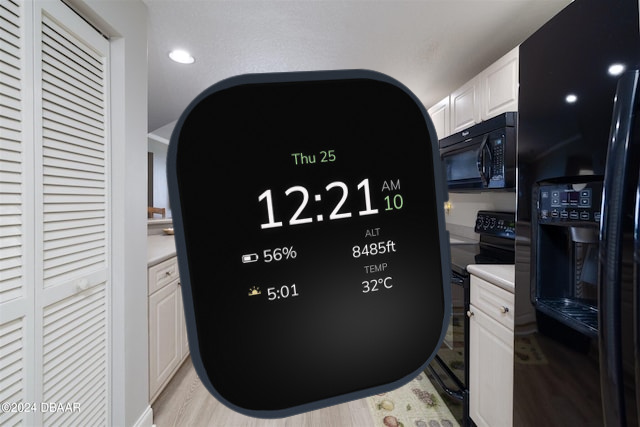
**12:21:10**
